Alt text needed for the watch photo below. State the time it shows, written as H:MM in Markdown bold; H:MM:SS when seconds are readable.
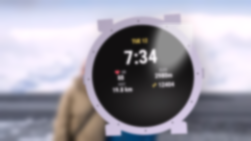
**7:34**
